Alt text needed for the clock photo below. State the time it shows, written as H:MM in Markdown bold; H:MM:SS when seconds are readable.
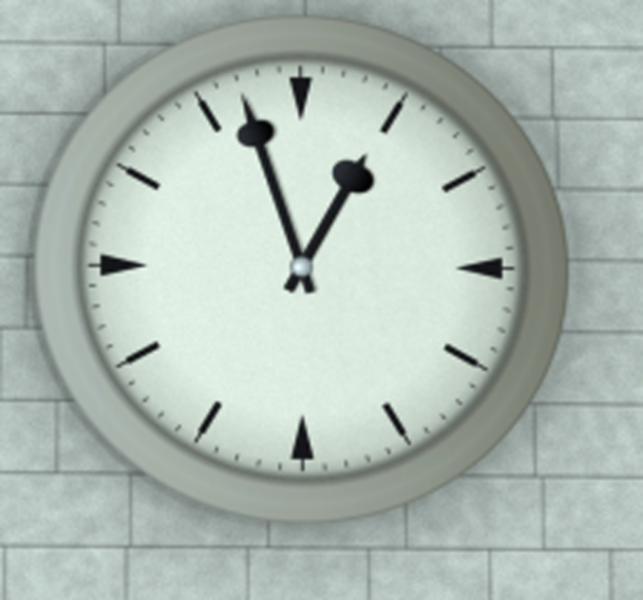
**12:57**
